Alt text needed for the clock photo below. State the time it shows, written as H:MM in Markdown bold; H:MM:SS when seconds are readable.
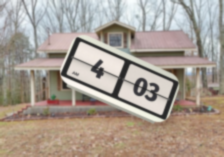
**4:03**
